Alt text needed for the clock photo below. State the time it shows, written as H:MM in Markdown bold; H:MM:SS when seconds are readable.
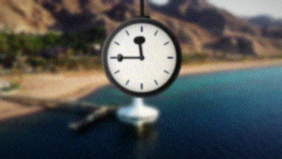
**11:45**
